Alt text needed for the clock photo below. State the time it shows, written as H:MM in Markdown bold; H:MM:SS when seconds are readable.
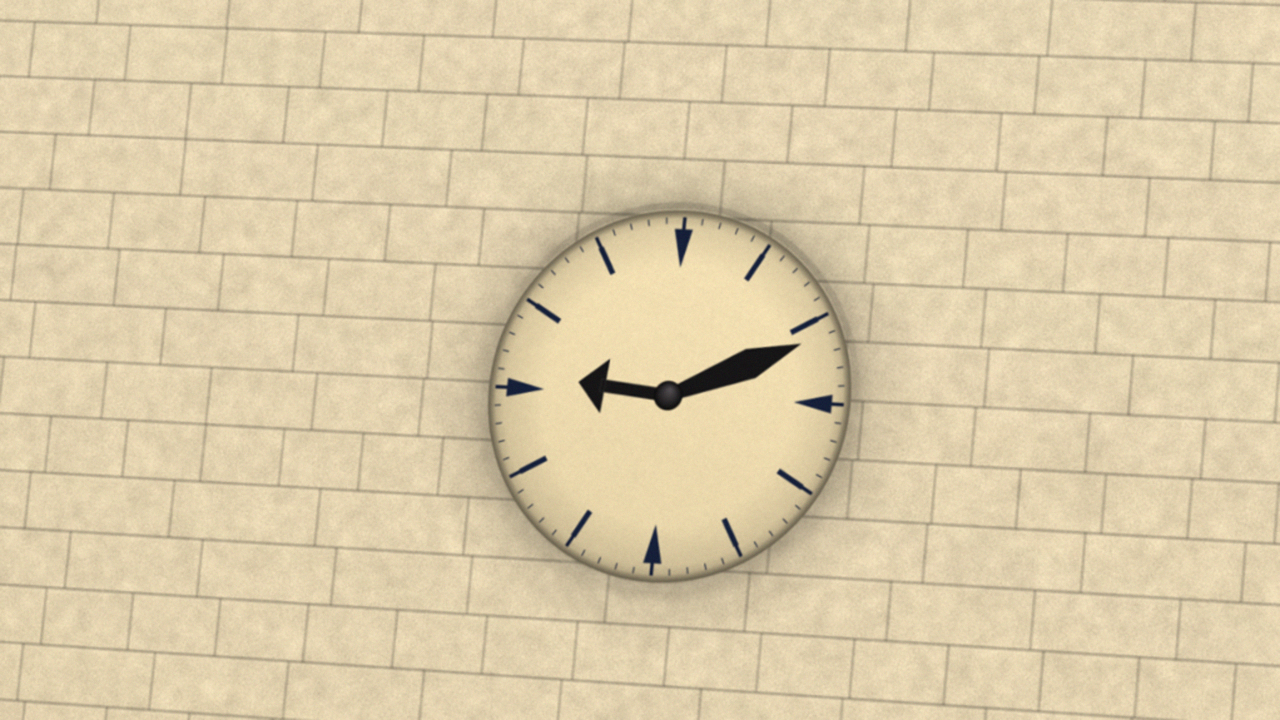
**9:11**
